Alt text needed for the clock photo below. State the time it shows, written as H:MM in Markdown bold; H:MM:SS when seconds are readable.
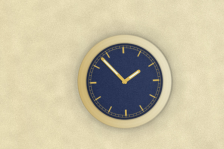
**1:53**
